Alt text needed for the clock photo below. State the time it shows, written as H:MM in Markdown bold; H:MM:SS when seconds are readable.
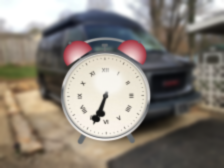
**6:34**
